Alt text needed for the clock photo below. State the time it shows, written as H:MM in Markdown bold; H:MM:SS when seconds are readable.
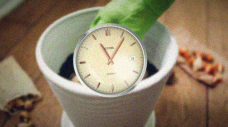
**11:06**
